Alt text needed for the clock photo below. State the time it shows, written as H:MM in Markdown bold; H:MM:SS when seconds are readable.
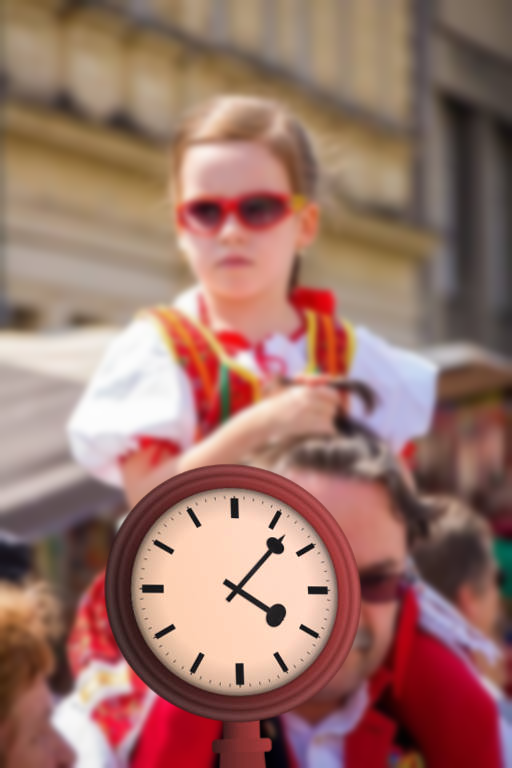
**4:07**
